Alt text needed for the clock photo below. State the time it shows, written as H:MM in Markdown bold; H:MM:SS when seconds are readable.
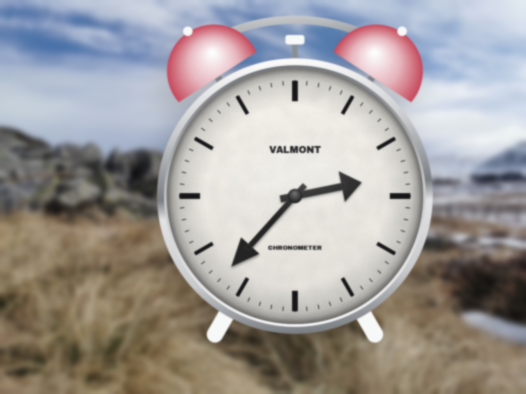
**2:37**
